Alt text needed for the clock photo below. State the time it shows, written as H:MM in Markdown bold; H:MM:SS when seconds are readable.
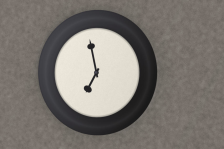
**6:58**
